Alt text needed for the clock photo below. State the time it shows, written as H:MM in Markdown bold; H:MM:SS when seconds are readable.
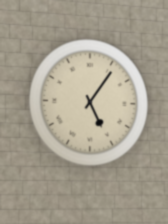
**5:06**
